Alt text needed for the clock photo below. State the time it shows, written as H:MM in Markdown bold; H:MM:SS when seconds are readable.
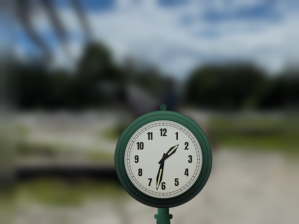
**1:32**
